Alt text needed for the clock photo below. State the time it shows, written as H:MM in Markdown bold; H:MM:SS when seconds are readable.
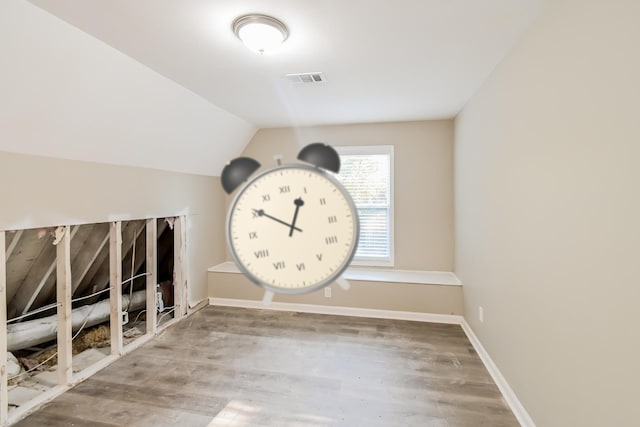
**12:51**
